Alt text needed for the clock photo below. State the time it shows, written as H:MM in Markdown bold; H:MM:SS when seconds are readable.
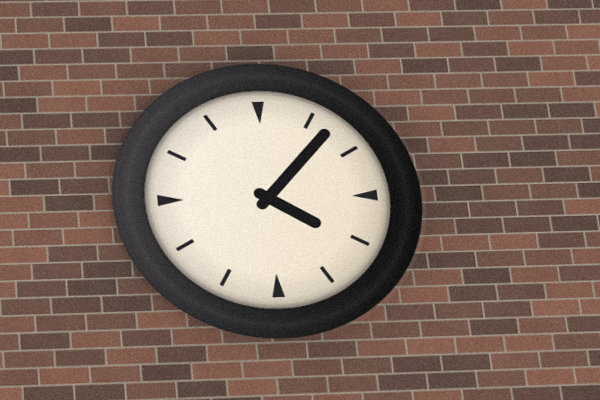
**4:07**
